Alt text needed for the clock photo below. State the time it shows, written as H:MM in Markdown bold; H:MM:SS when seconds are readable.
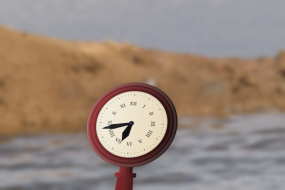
**6:43**
